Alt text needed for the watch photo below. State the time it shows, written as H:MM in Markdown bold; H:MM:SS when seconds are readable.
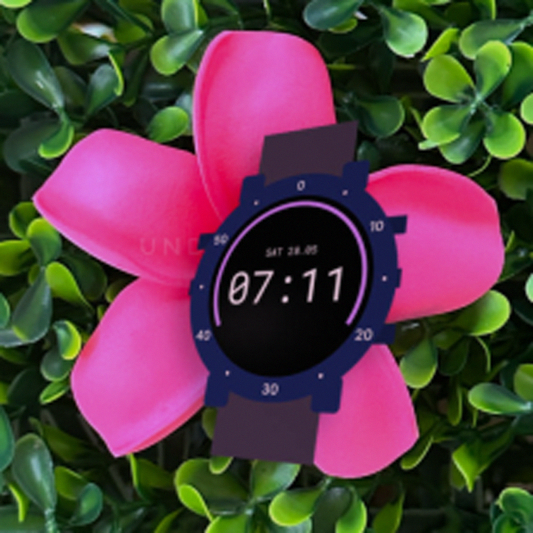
**7:11**
